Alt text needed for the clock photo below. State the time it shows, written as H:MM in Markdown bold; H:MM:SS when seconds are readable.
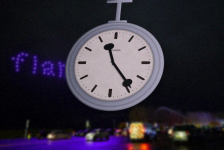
**11:24**
